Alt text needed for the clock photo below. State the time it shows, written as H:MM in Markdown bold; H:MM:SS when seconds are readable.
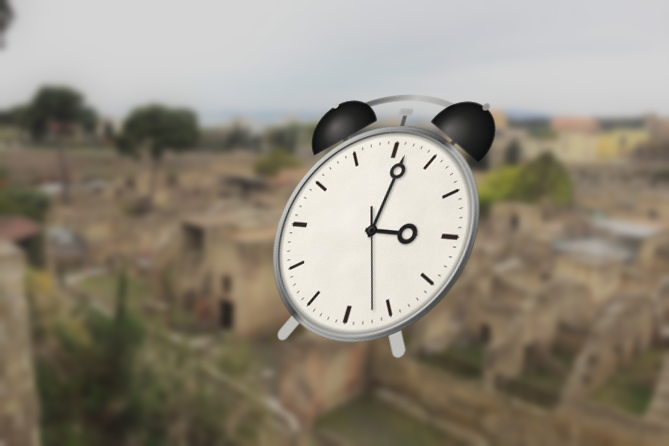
**3:01:27**
